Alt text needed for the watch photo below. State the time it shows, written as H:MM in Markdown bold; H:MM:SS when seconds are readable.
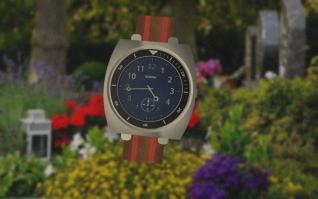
**4:44**
